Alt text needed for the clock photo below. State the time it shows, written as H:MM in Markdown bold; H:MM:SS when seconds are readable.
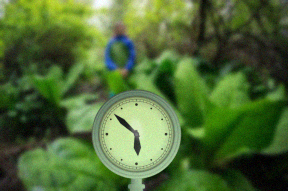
**5:52**
